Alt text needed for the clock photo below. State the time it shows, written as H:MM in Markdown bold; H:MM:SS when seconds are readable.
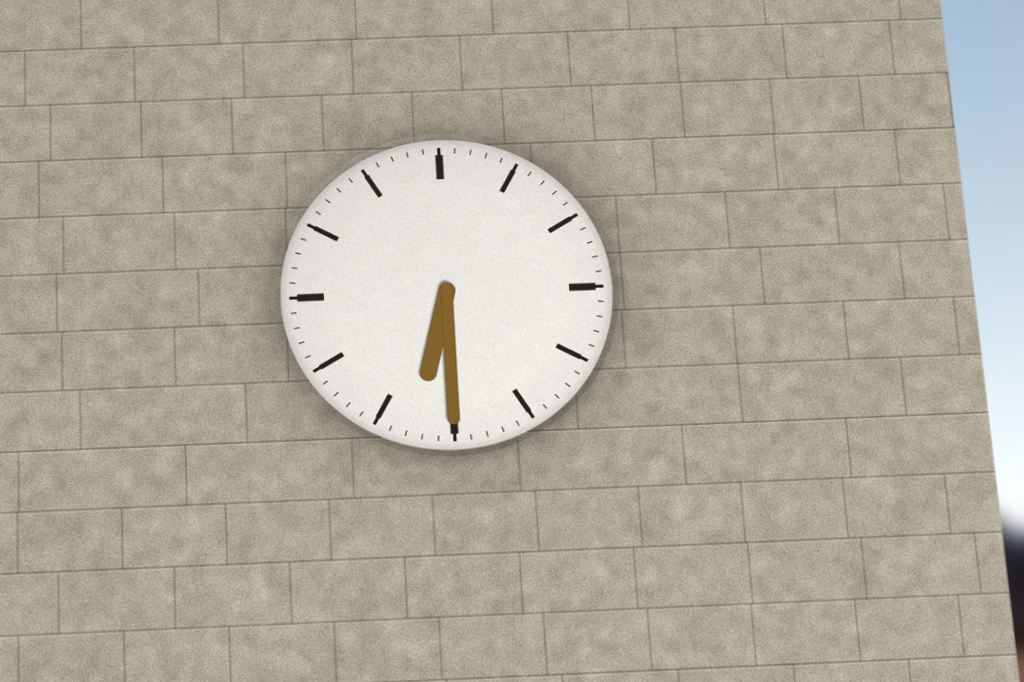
**6:30**
